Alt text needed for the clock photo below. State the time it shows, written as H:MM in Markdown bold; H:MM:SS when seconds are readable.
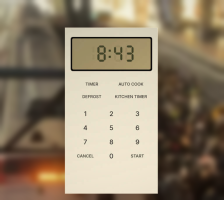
**8:43**
